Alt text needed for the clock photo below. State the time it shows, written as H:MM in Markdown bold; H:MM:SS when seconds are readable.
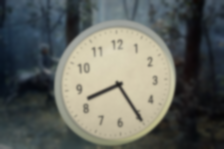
**8:25**
